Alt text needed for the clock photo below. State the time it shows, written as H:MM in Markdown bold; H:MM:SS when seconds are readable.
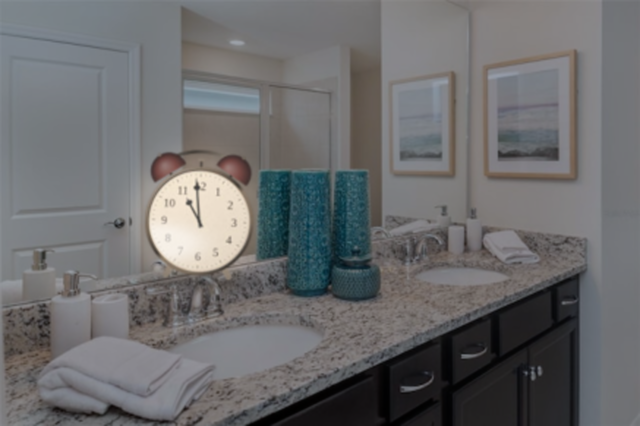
**10:59**
